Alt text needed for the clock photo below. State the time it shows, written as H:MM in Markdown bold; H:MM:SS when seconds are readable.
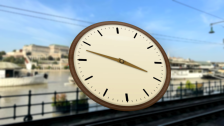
**3:48**
